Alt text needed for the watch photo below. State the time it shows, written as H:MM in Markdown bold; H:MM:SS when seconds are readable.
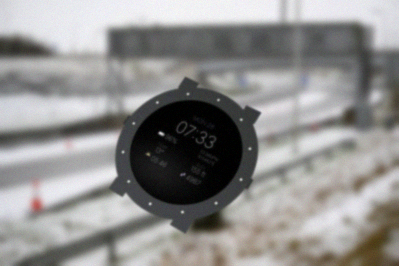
**7:33**
